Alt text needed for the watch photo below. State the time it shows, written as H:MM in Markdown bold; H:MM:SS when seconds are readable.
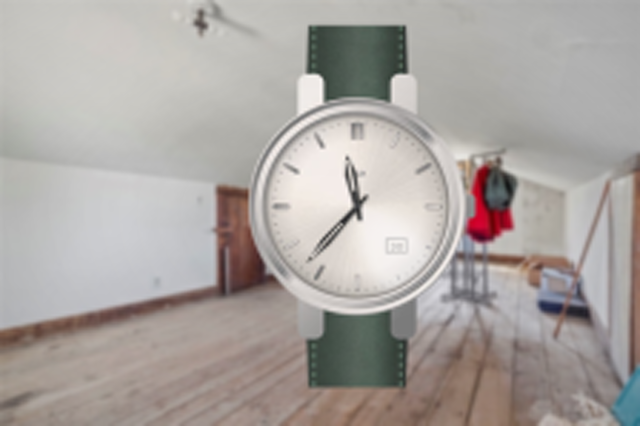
**11:37**
